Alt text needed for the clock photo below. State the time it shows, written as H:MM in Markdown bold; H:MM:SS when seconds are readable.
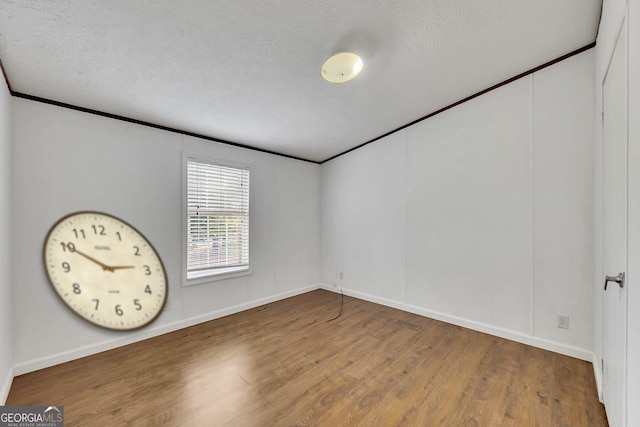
**2:50**
